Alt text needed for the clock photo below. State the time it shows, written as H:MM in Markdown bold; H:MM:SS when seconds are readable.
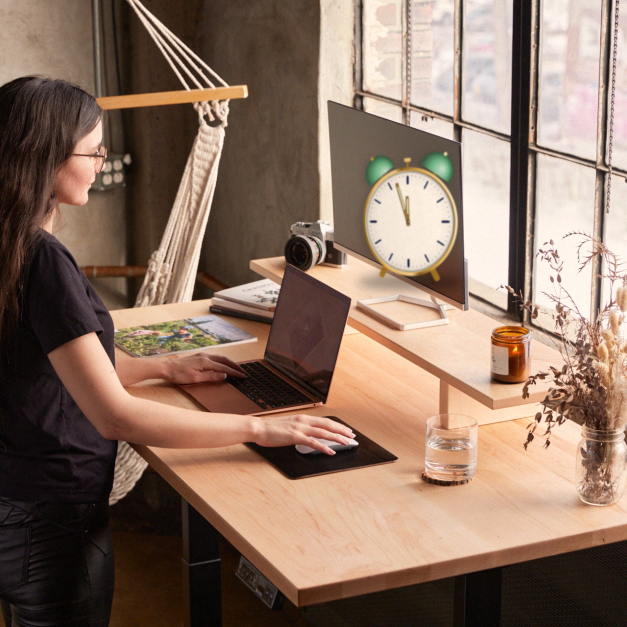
**11:57**
